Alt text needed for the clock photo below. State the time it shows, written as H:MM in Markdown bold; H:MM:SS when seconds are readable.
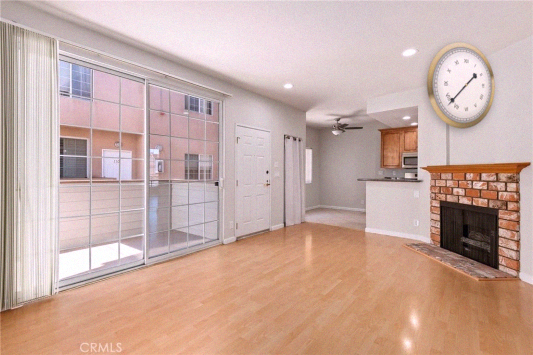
**1:38**
